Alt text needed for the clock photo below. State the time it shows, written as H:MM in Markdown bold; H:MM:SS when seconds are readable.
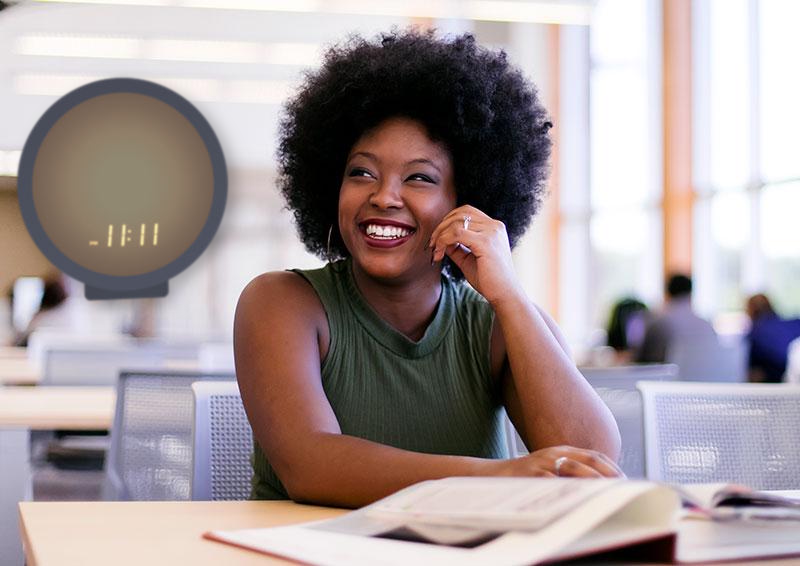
**11:11**
